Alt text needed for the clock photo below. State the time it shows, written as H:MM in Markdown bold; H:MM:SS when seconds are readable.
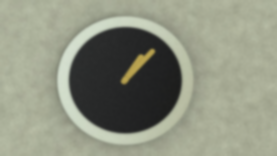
**1:07**
